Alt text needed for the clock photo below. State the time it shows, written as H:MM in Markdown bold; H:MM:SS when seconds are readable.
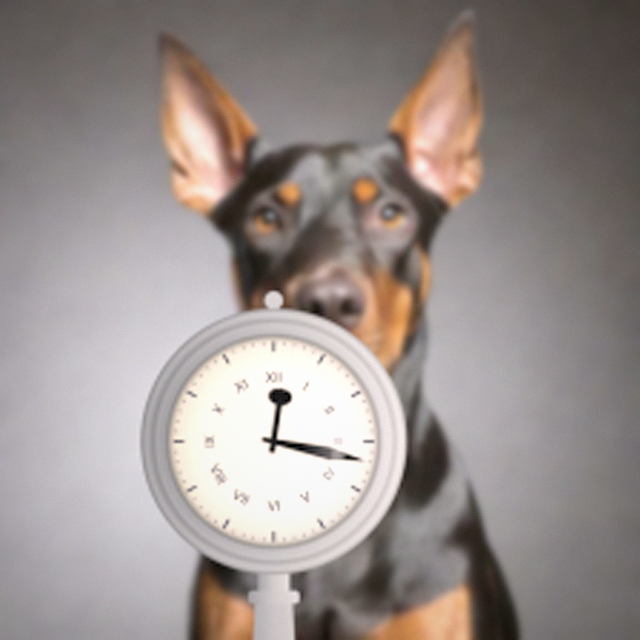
**12:17**
